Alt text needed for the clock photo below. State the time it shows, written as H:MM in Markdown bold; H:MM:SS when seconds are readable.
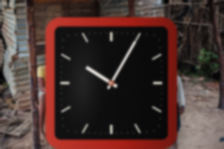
**10:05**
